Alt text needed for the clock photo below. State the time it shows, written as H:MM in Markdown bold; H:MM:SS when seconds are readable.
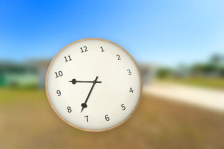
**9:37**
